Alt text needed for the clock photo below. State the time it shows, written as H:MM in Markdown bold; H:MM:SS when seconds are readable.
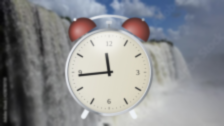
**11:44**
